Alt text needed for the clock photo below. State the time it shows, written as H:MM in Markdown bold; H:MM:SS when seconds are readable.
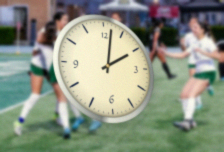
**2:02**
